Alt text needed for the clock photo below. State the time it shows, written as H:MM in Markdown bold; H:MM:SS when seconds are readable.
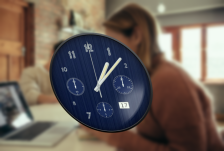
**1:08**
